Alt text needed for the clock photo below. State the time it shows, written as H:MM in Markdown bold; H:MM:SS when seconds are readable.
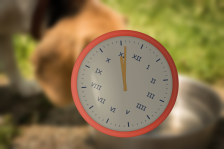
**10:56**
